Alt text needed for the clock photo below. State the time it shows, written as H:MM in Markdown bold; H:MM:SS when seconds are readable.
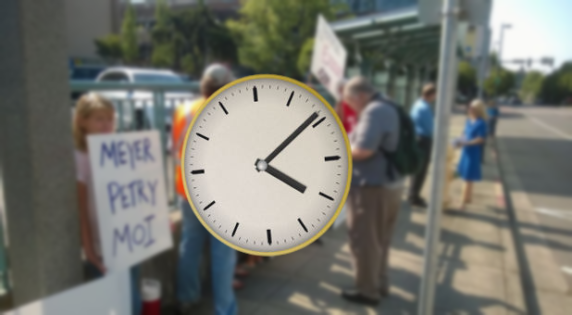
**4:09**
